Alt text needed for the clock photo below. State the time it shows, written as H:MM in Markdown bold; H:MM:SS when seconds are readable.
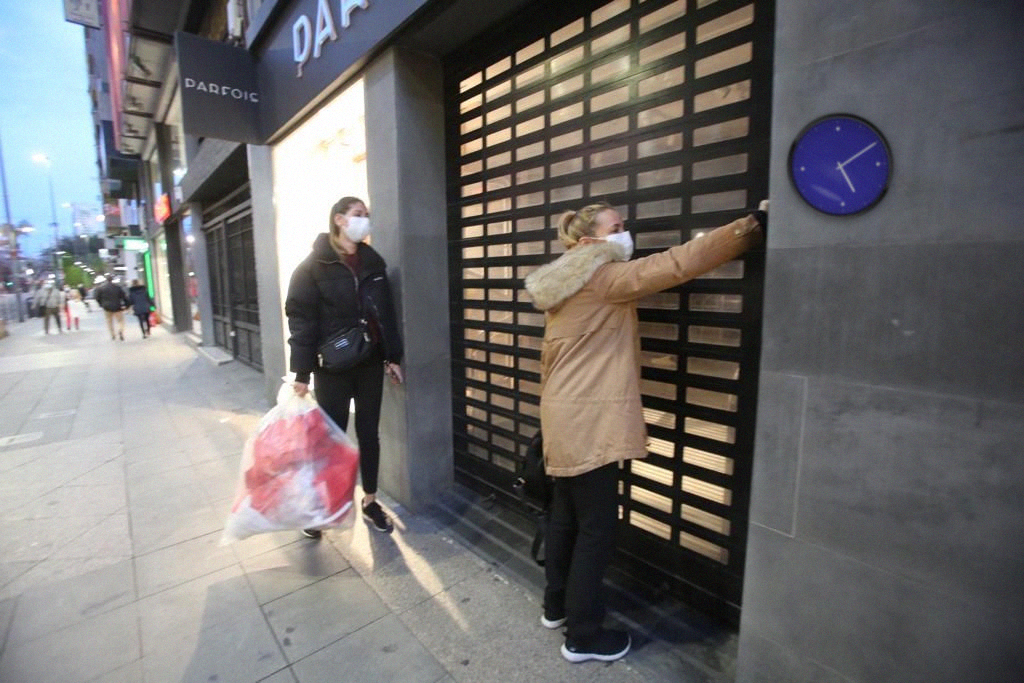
**5:10**
